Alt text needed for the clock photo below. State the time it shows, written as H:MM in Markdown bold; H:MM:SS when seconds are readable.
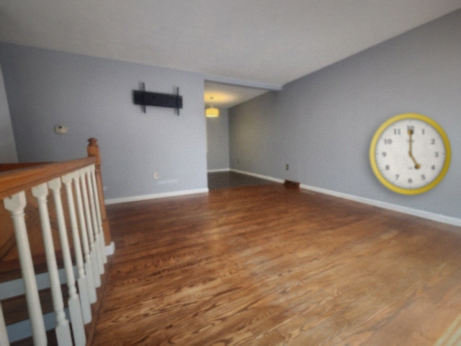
**5:00**
